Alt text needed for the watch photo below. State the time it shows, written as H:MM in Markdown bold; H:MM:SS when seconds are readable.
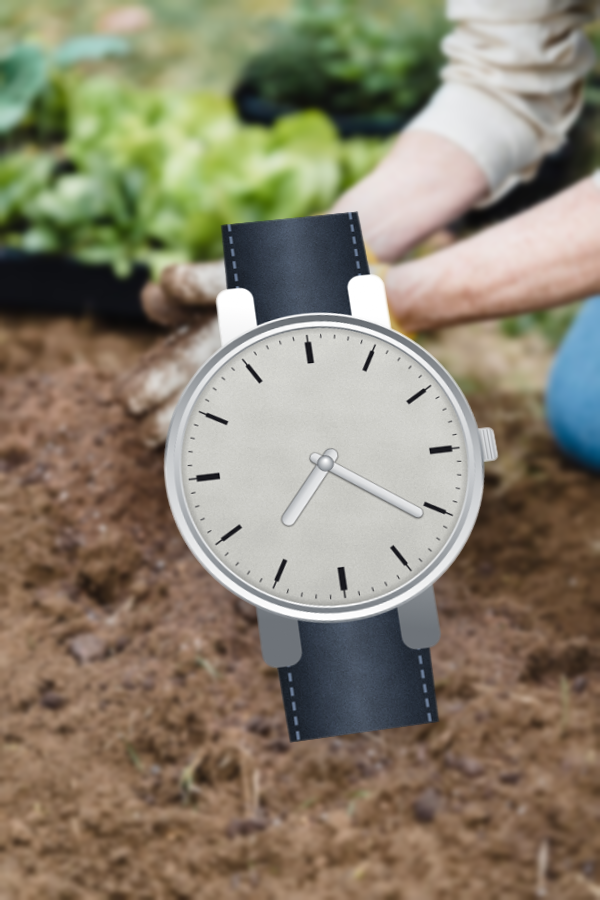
**7:21**
